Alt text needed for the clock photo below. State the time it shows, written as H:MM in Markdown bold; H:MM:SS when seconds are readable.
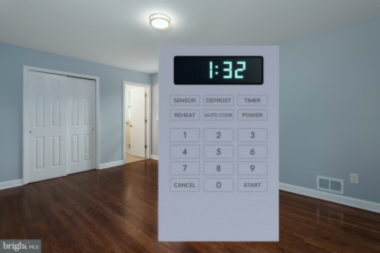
**1:32**
